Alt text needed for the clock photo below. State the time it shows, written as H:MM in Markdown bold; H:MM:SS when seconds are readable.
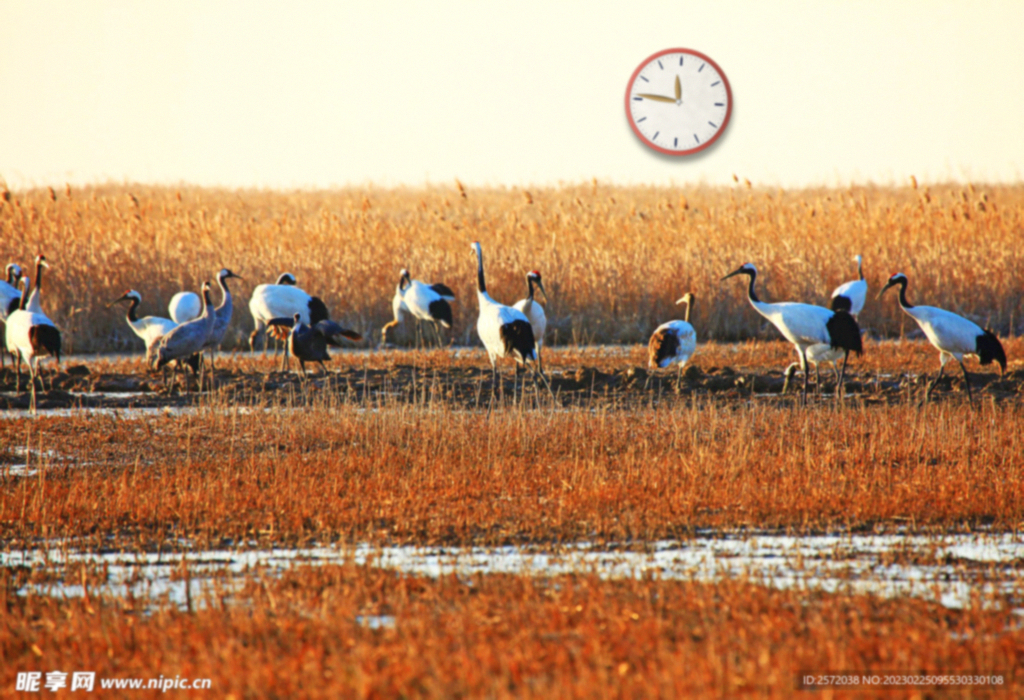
**11:46**
